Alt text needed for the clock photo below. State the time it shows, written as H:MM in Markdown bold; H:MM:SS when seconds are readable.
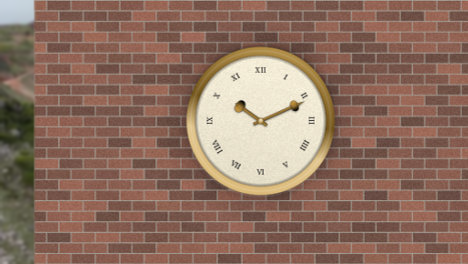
**10:11**
